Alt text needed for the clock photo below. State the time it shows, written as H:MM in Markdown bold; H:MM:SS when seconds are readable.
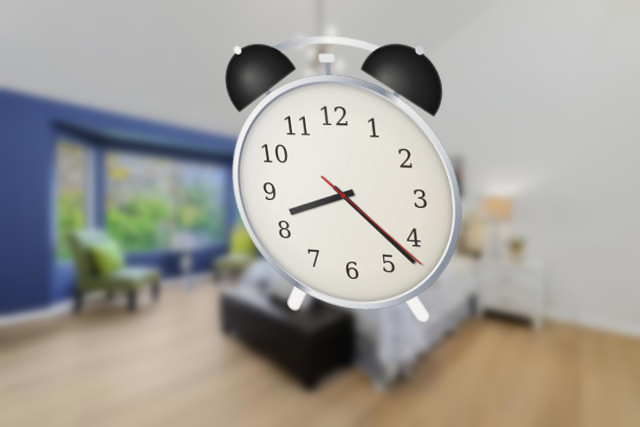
**8:22:22**
